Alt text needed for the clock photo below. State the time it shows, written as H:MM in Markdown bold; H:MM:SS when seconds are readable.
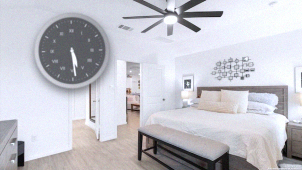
**5:29**
